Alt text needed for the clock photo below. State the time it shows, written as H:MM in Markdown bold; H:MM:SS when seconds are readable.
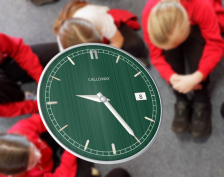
**9:25**
